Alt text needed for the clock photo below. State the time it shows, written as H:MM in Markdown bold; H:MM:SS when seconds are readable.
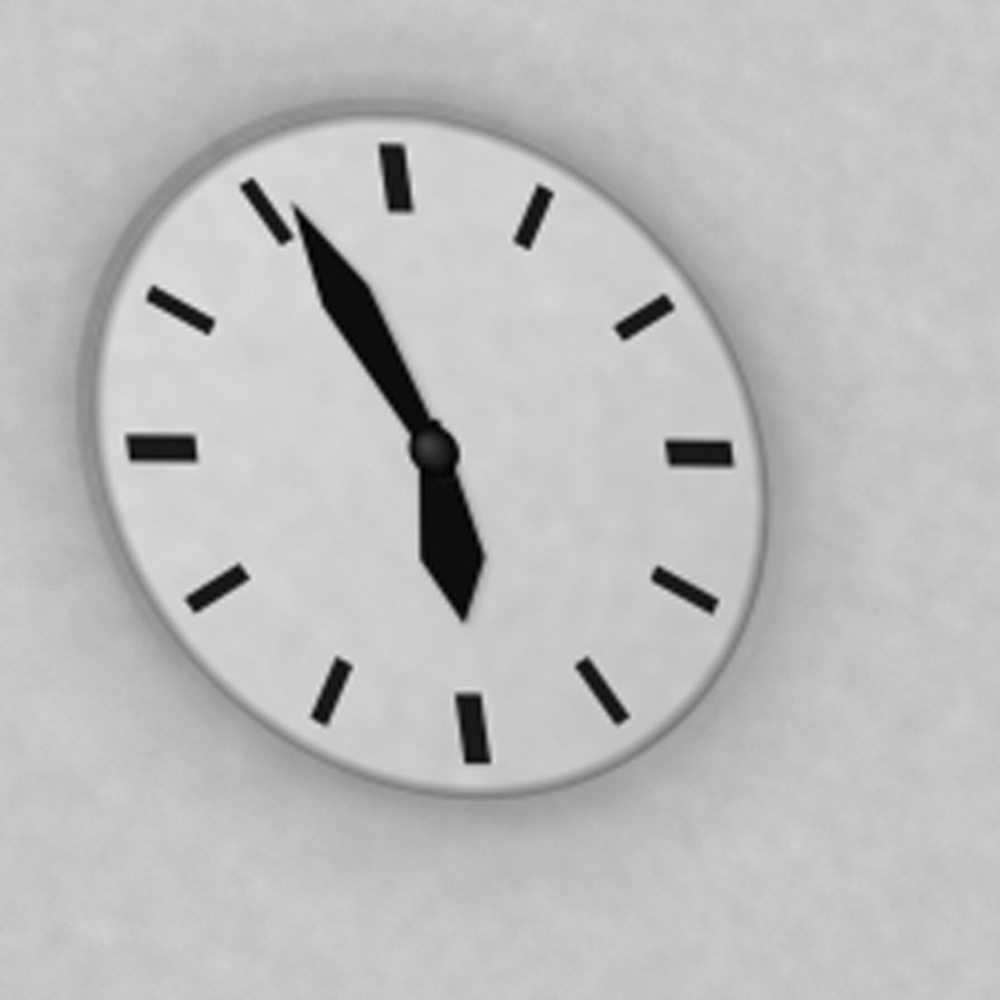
**5:56**
